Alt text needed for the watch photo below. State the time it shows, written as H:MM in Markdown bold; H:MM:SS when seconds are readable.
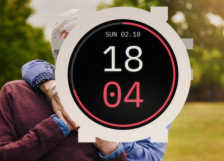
**18:04**
